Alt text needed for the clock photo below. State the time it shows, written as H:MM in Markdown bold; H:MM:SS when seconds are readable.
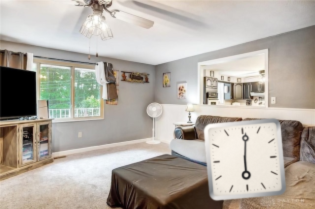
**6:01**
